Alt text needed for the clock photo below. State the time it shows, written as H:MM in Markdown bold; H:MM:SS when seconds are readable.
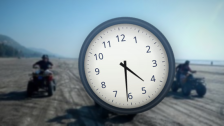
**4:31**
